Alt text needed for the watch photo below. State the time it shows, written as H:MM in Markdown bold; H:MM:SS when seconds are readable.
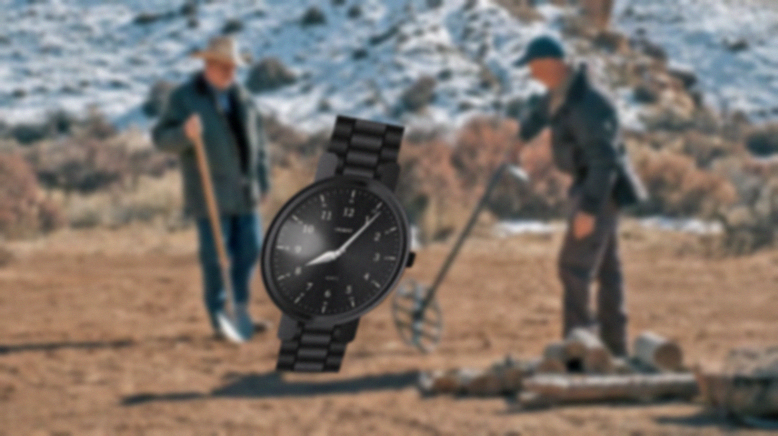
**8:06**
